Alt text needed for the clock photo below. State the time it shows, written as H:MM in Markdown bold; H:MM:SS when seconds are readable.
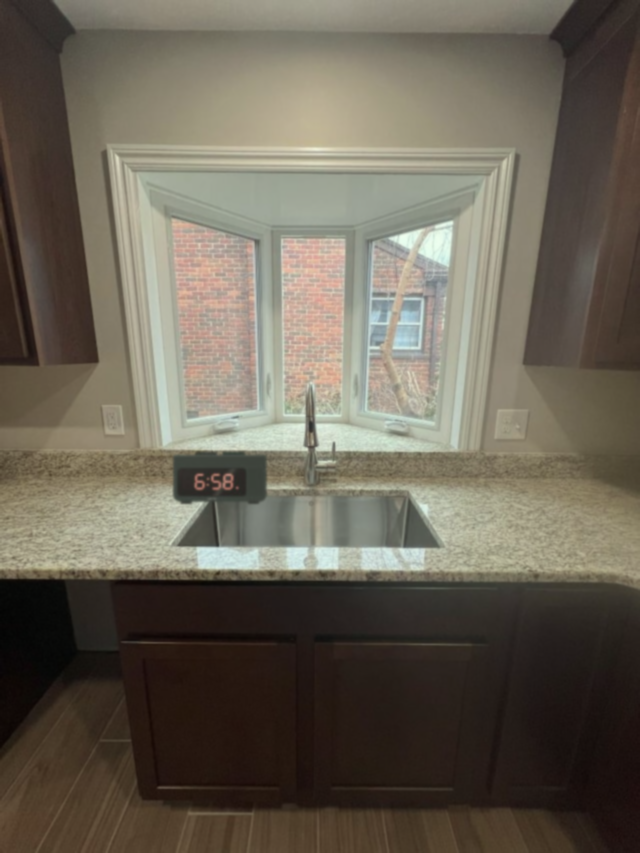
**6:58**
